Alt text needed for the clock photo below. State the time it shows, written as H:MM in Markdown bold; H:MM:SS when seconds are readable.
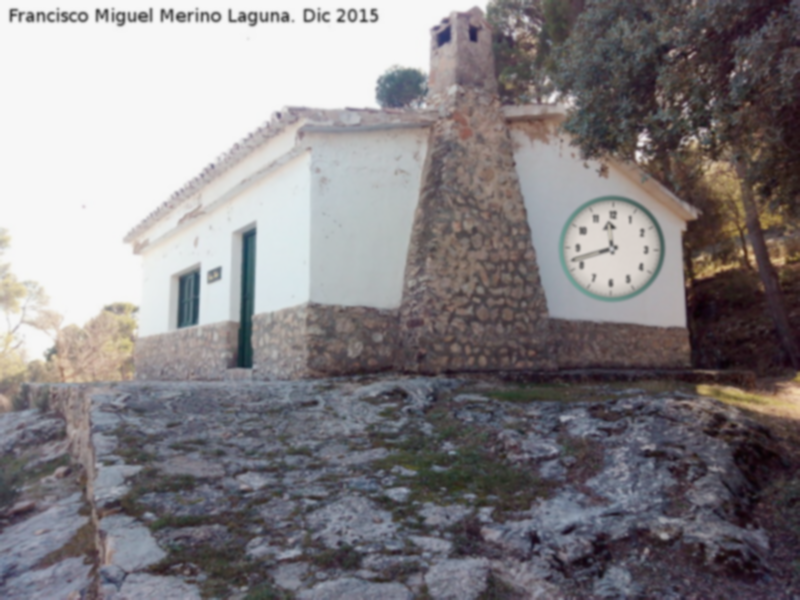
**11:42**
